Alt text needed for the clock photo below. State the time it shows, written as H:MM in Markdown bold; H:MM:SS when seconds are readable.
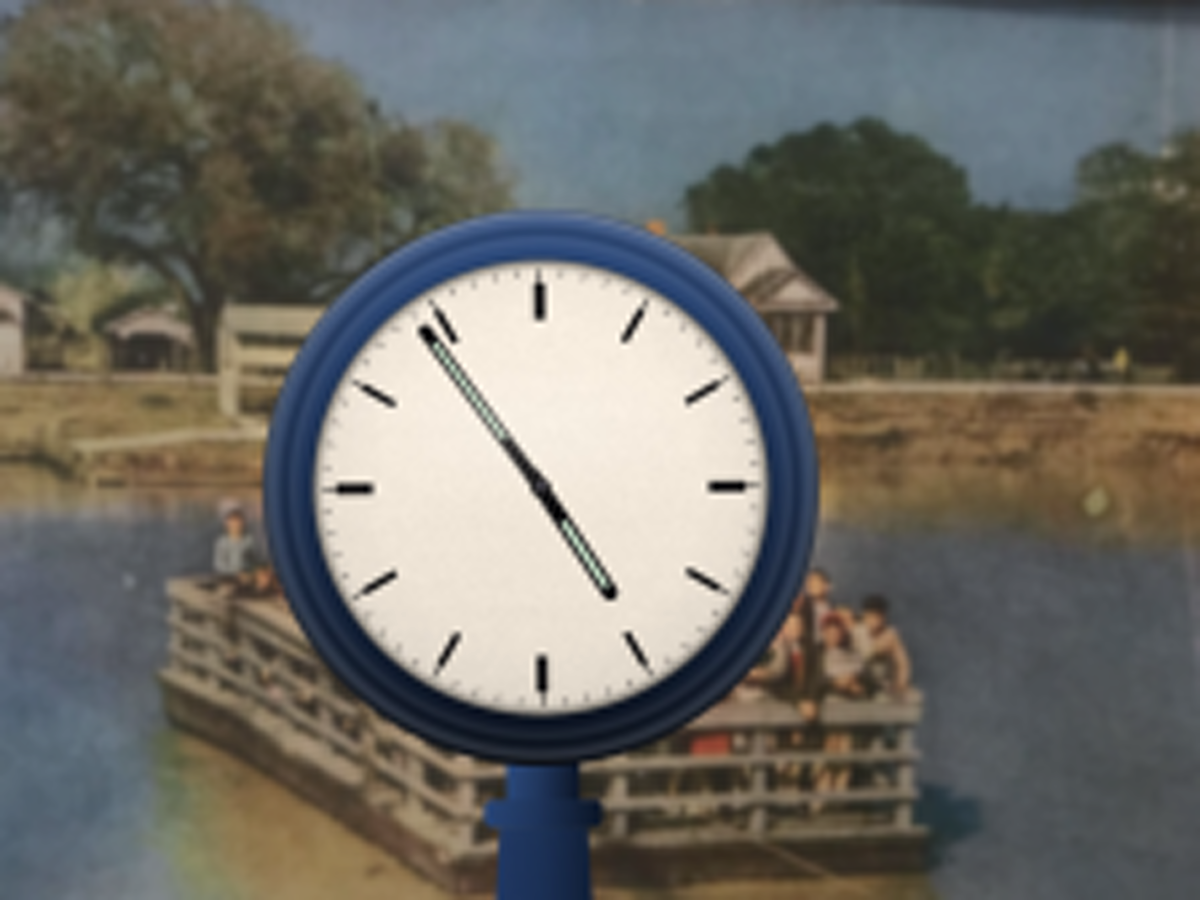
**4:54**
